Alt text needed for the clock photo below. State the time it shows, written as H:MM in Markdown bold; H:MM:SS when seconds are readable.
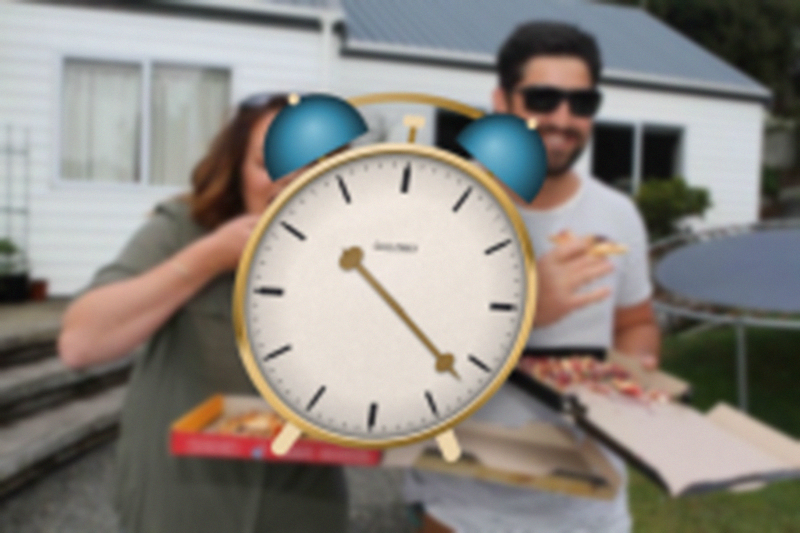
**10:22**
